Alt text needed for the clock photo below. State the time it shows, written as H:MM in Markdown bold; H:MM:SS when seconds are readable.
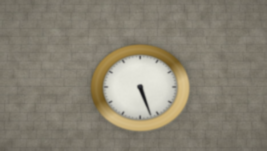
**5:27**
